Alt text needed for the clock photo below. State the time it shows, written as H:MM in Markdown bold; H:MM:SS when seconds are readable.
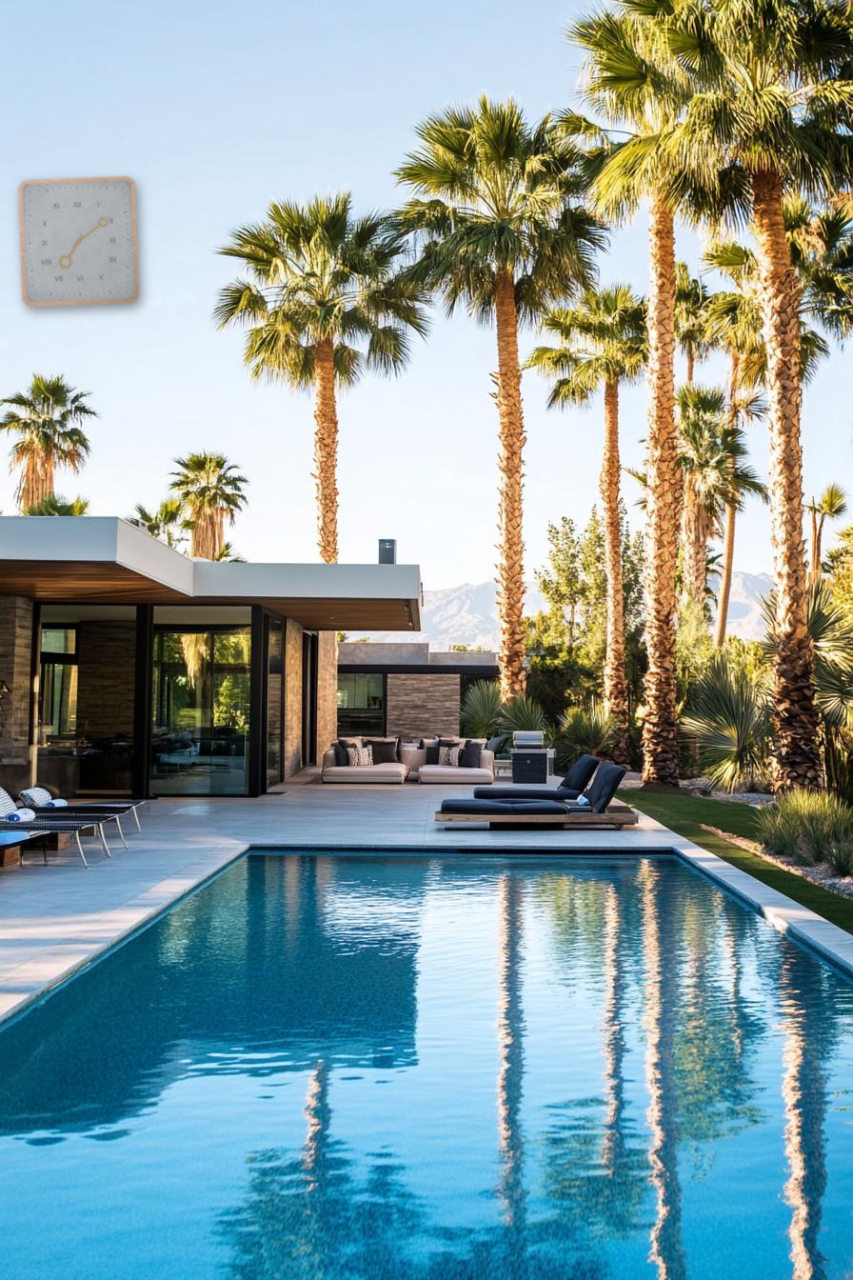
**7:09**
